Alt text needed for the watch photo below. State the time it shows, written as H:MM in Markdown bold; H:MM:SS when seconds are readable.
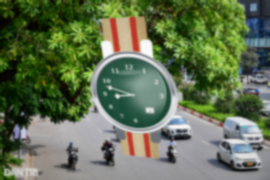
**8:48**
